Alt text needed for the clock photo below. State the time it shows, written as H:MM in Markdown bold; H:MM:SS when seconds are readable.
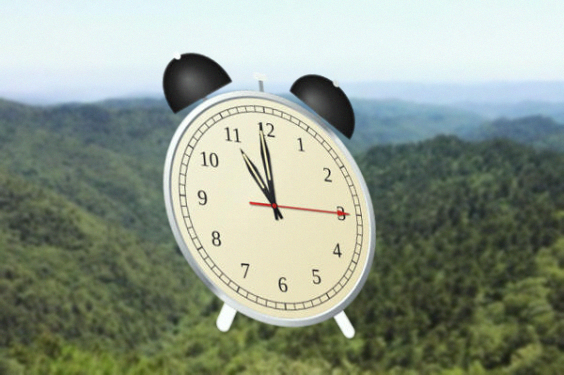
**10:59:15**
